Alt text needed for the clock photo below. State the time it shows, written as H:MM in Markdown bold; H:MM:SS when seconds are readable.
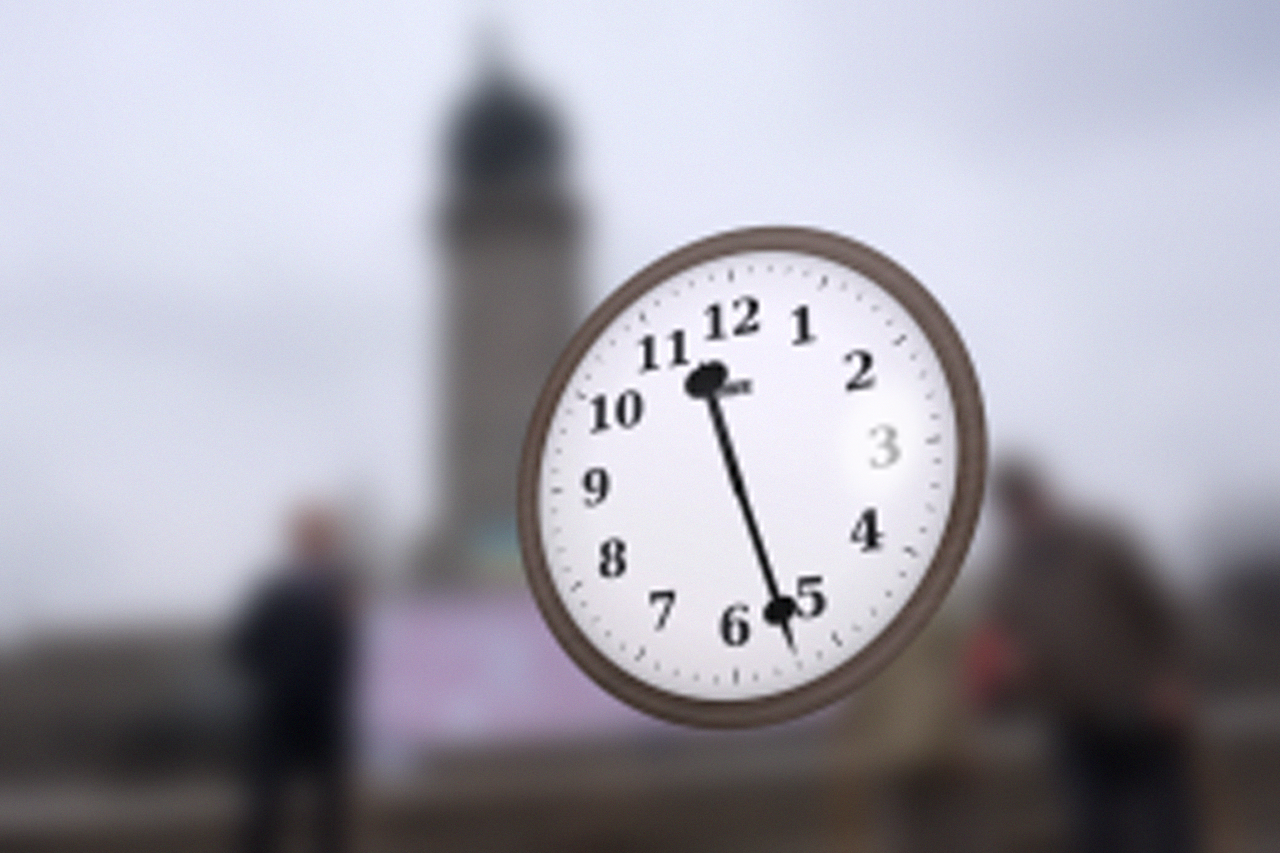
**11:27**
